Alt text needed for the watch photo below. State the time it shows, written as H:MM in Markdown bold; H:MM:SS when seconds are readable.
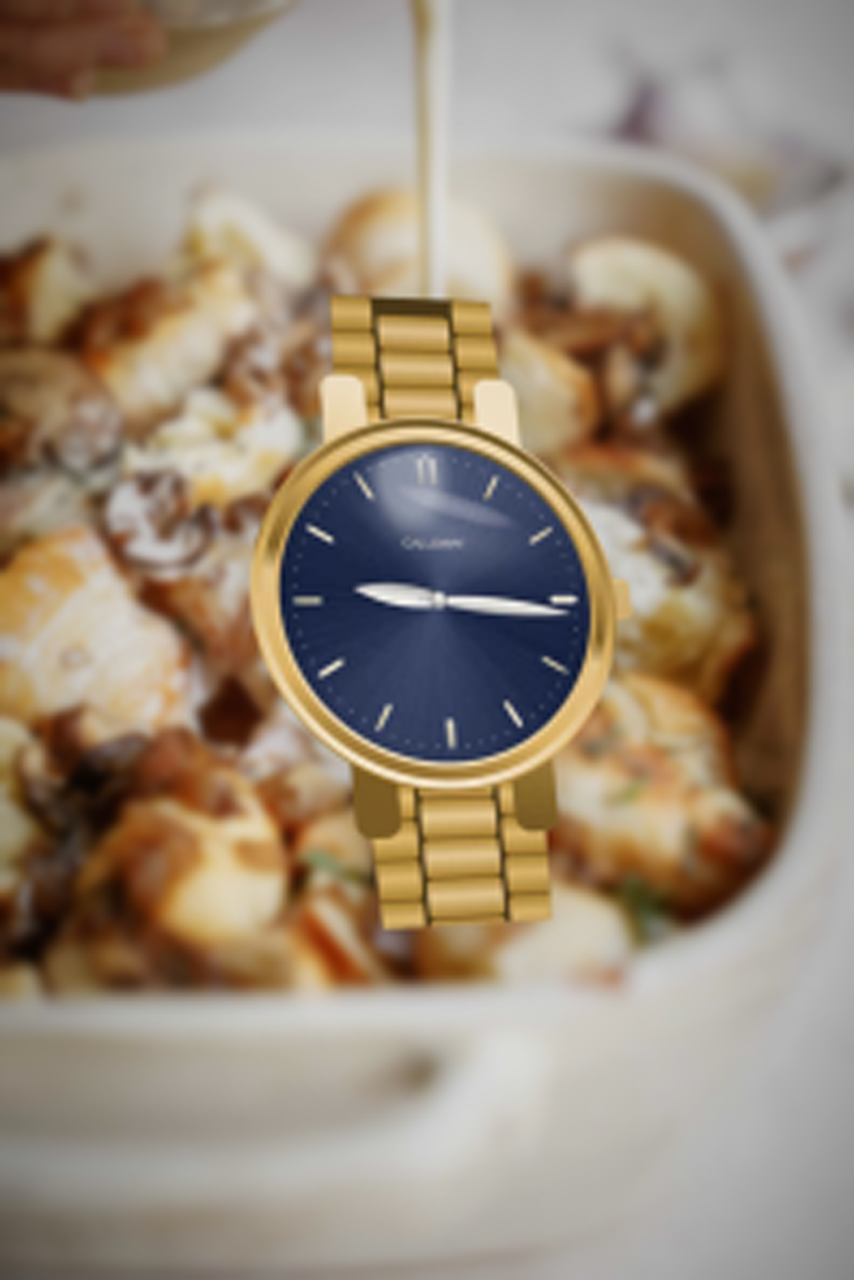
**9:16**
